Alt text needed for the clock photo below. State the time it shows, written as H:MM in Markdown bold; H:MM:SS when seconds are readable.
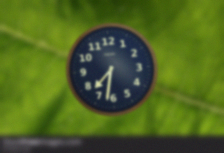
**7:32**
